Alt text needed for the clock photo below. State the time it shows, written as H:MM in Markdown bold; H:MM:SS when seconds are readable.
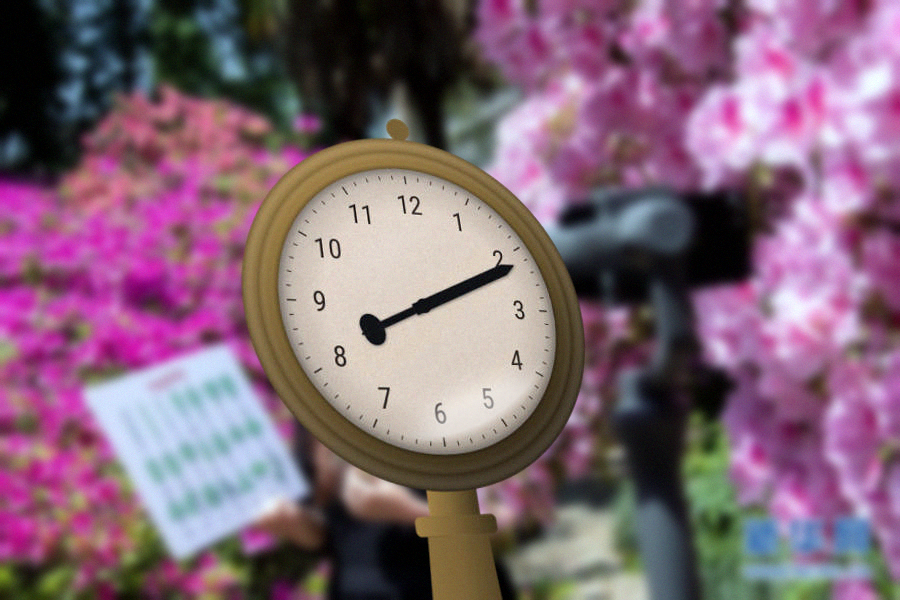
**8:11**
